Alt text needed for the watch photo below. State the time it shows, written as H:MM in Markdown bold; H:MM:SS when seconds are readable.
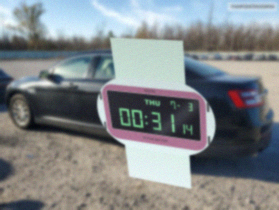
**0:31**
